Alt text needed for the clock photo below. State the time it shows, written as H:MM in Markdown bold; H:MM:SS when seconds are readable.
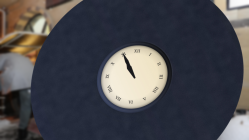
**10:55**
